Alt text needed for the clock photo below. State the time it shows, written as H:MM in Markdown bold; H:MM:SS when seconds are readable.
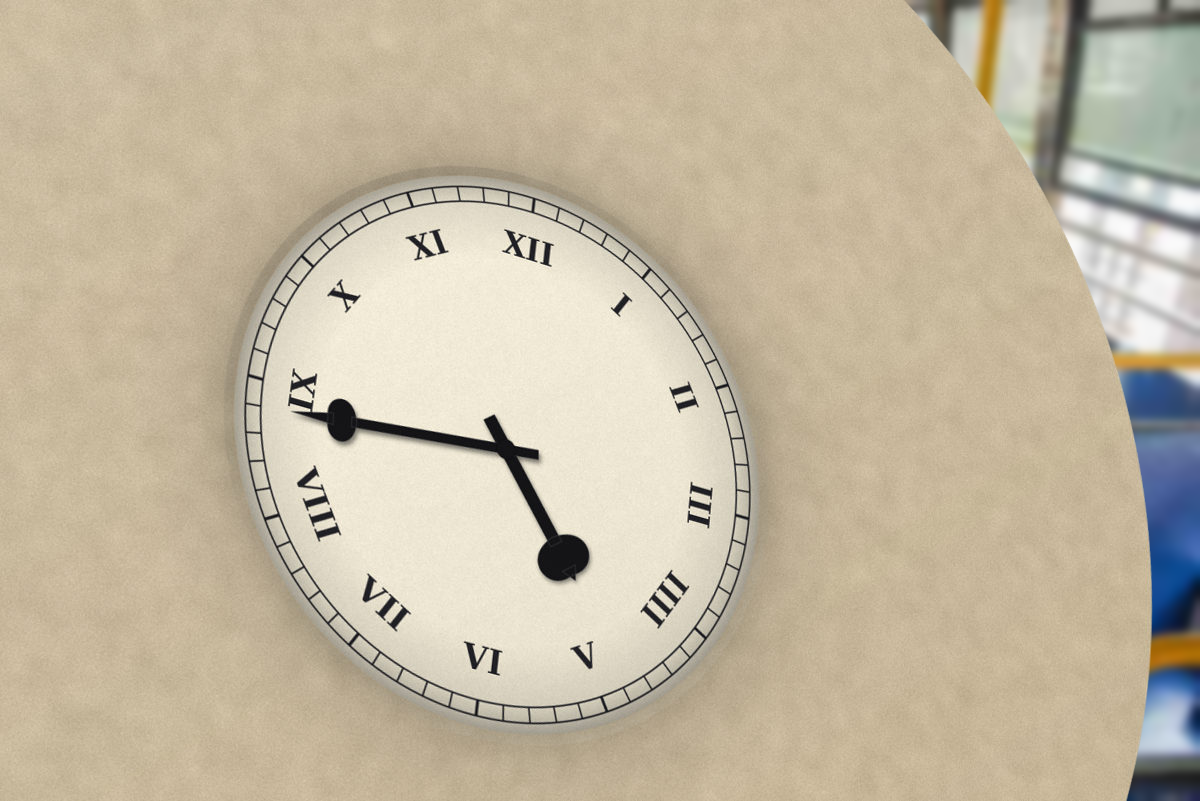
**4:44**
